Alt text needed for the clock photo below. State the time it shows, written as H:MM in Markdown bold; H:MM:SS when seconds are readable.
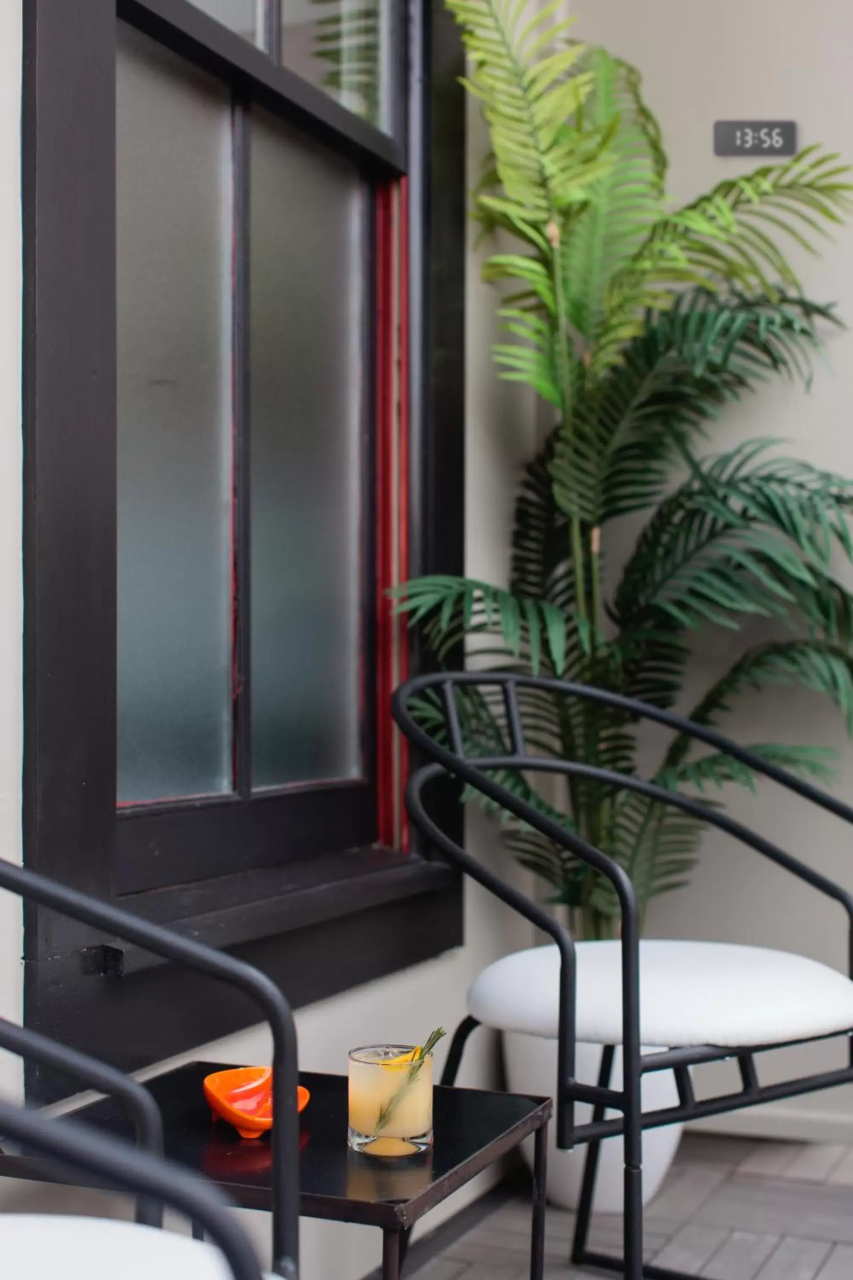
**13:56**
